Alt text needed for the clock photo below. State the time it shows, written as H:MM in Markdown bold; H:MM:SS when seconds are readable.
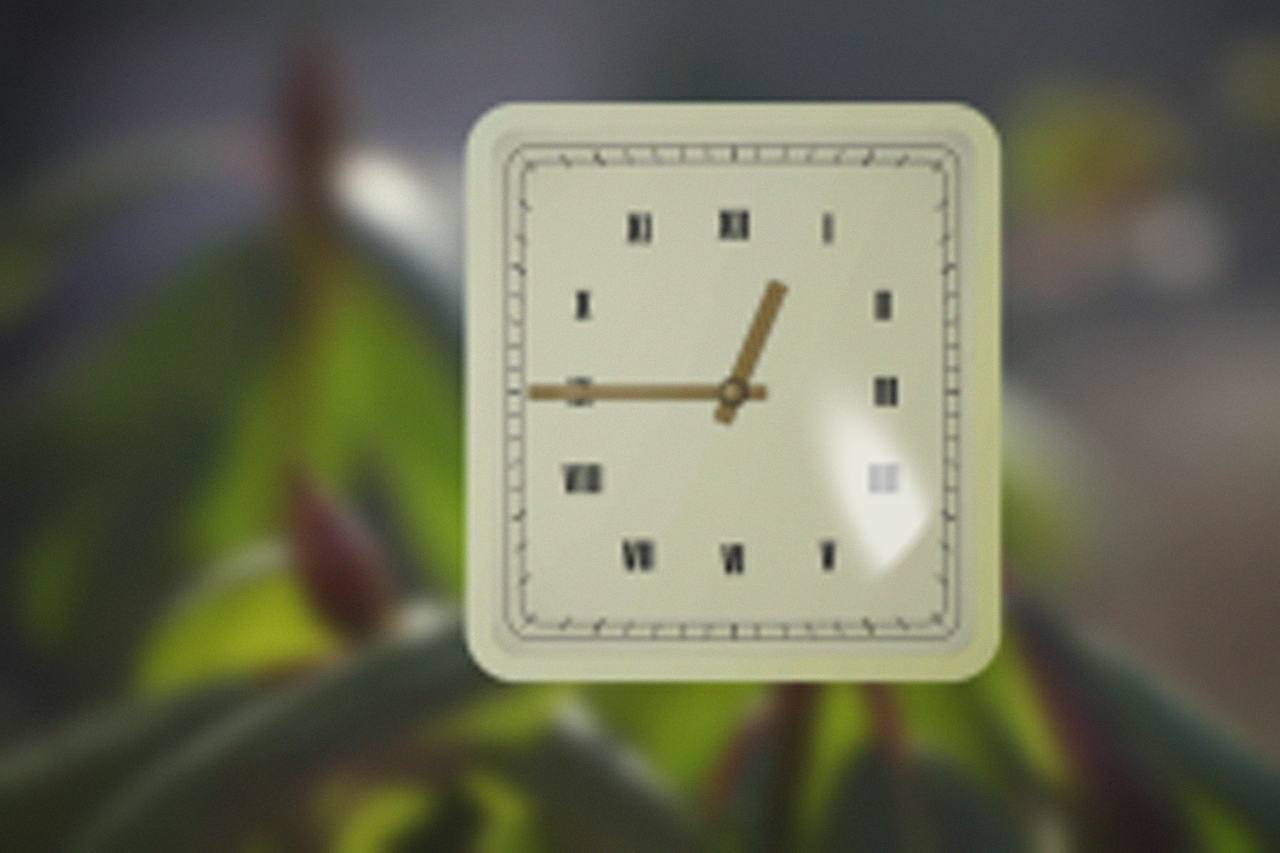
**12:45**
